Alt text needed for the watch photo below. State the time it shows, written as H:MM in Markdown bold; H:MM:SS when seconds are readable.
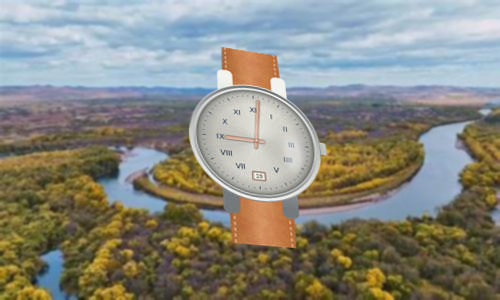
**9:01**
